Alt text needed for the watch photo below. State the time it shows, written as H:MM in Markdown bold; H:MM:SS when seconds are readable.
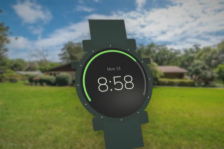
**8:58**
